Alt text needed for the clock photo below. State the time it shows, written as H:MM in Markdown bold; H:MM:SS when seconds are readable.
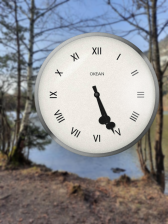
**5:26**
